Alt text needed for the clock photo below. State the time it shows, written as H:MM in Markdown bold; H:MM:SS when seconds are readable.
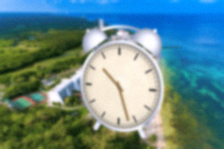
**10:27**
